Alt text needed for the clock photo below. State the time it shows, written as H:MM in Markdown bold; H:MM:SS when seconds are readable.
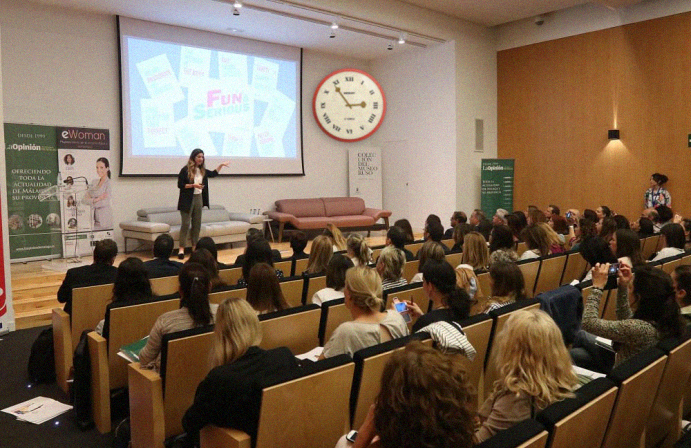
**2:54**
